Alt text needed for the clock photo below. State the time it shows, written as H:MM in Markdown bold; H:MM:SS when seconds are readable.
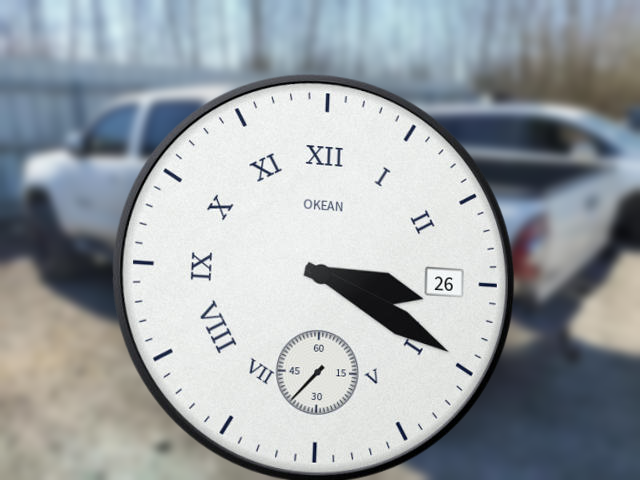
**3:19:37**
